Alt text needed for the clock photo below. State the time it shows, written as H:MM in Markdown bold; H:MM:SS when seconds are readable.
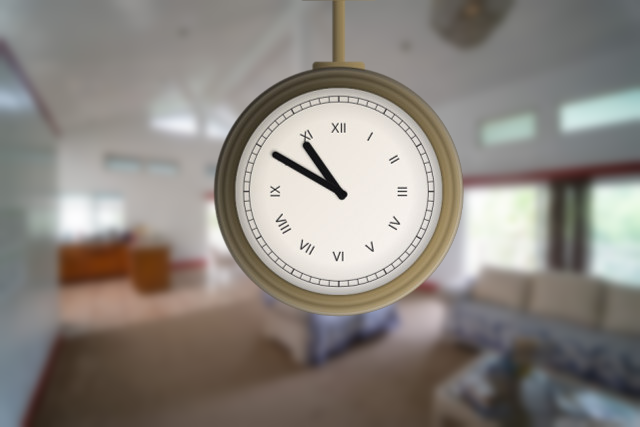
**10:50**
